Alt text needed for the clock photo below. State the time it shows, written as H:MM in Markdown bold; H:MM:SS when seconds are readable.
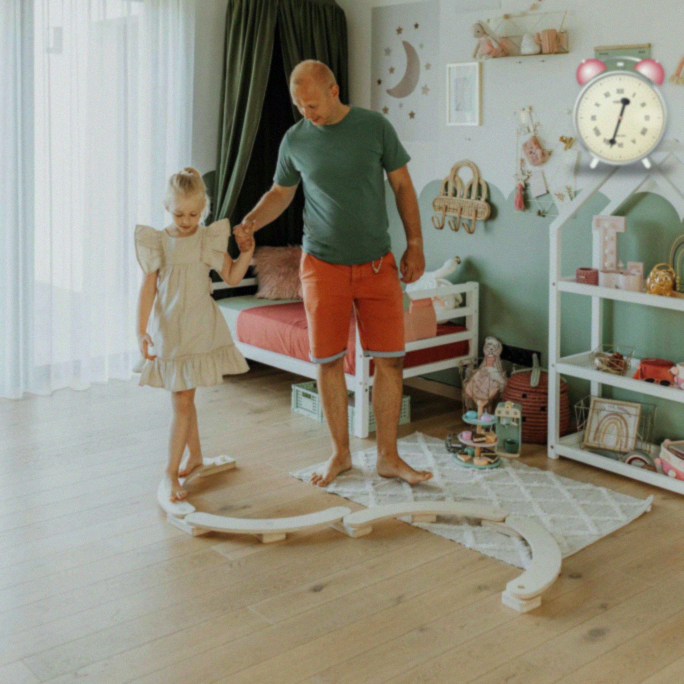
**12:33**
